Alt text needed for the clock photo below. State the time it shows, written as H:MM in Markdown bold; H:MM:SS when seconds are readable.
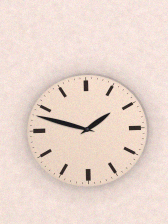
**1:48**
